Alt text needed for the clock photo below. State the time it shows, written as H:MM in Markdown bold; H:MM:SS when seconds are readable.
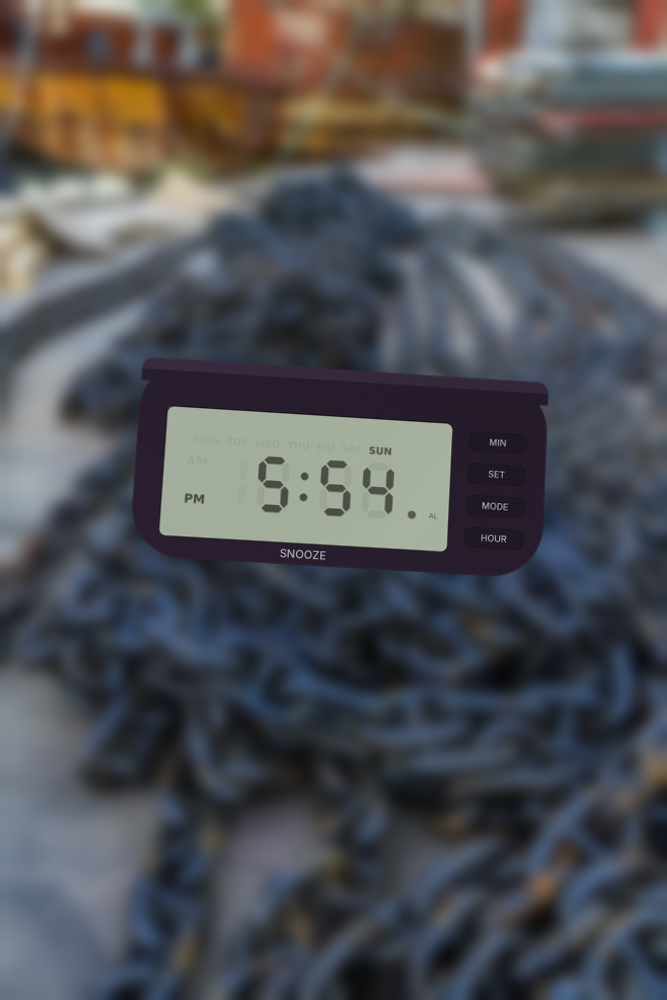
**5:54**
